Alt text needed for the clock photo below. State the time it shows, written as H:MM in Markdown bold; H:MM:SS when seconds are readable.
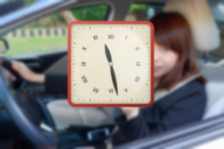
**11:28**
